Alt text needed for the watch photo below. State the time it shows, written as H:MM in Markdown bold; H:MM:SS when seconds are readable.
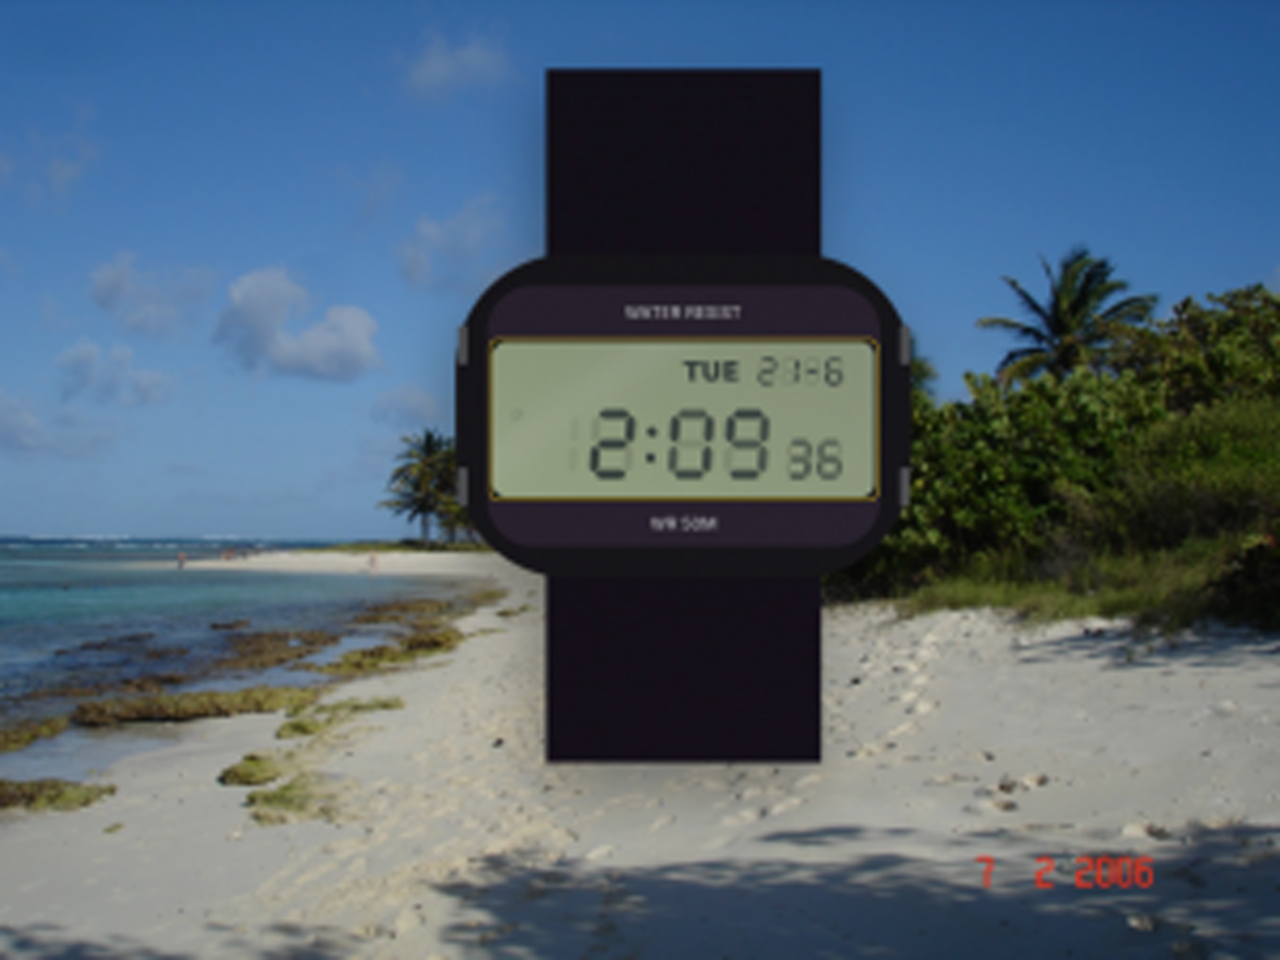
**2:09:36**
